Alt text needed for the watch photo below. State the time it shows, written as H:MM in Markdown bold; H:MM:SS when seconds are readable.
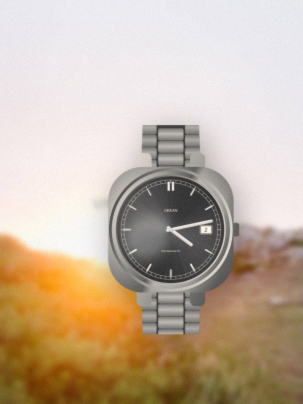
**4:13**
